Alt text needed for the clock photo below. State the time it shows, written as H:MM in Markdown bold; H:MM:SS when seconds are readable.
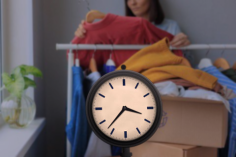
**3:37**
